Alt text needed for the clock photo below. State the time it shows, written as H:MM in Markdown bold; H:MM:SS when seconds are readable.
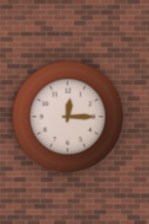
**12:15**
